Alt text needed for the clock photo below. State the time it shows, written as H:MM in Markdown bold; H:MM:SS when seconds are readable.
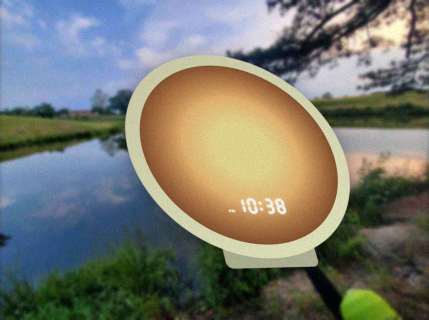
**10:38**
